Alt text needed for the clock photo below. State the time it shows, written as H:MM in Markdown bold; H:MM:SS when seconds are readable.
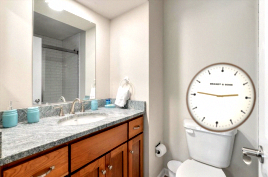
**2:46**
